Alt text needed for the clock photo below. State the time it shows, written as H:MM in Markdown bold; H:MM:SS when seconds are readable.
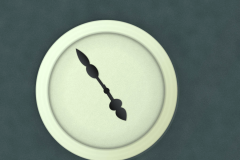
**4:54**
